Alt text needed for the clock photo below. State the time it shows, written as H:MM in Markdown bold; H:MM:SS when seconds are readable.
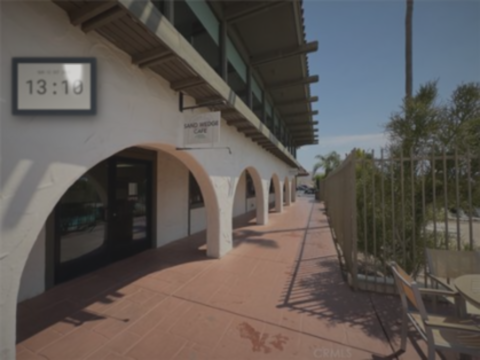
**13:10**
